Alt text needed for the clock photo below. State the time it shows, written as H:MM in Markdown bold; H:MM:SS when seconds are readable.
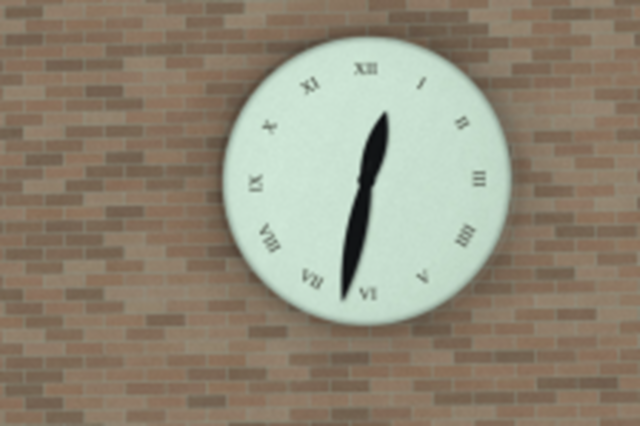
**12:32**
